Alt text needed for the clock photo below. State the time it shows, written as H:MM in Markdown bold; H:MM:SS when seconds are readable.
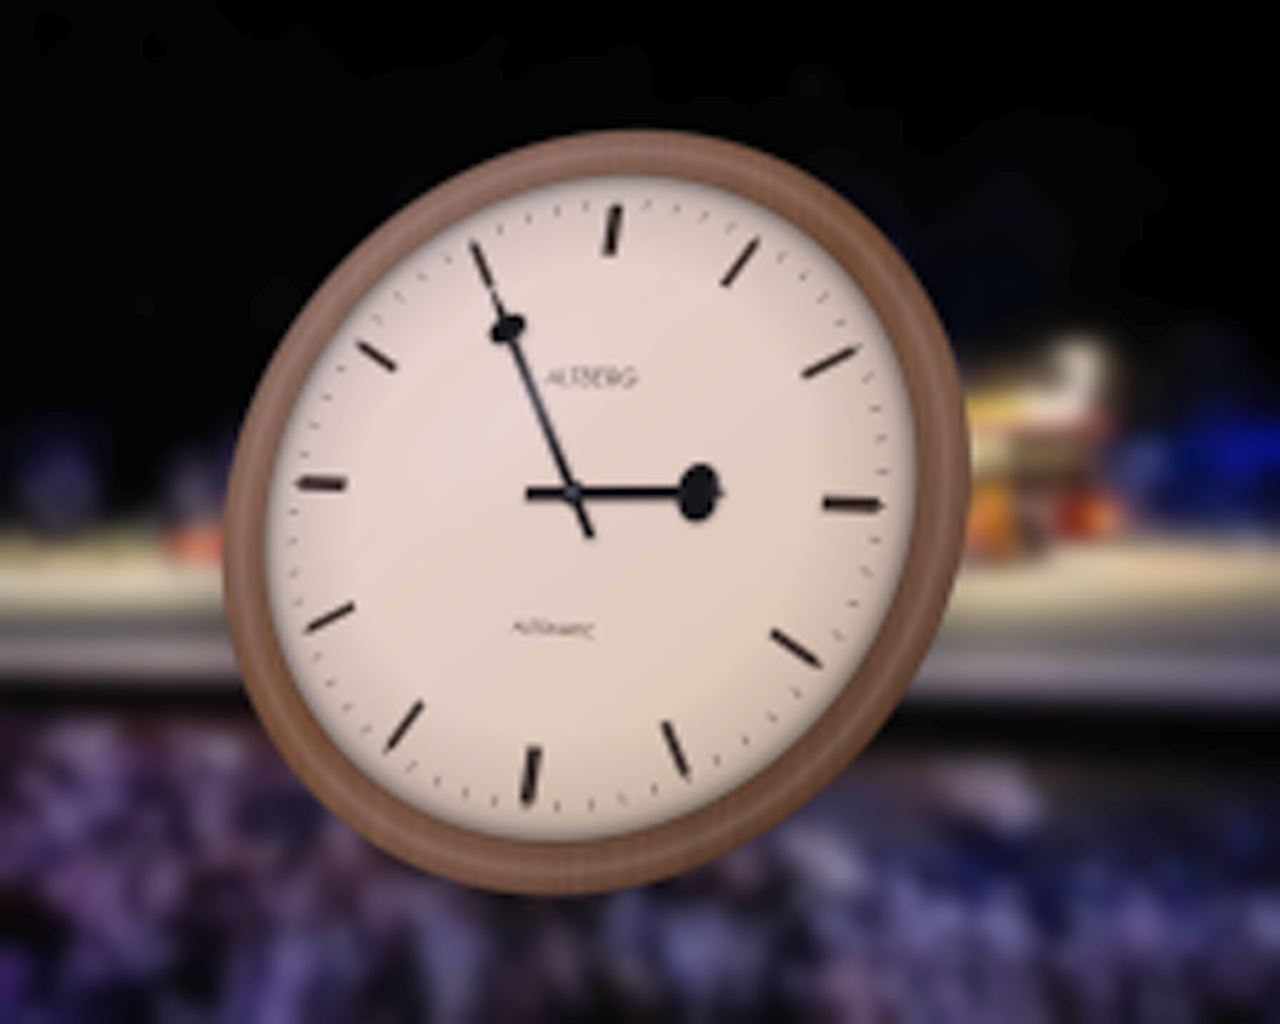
**2:55**
